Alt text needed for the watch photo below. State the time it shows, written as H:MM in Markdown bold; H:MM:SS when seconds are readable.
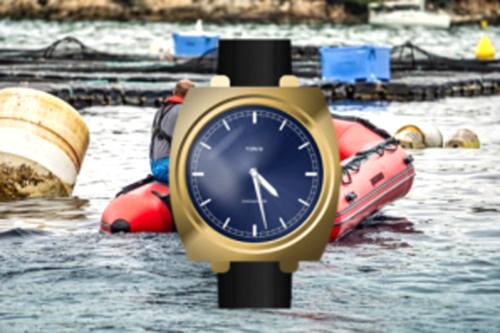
**4:28**
